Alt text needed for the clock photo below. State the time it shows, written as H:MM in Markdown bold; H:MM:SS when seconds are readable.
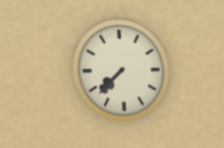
**7:38**
